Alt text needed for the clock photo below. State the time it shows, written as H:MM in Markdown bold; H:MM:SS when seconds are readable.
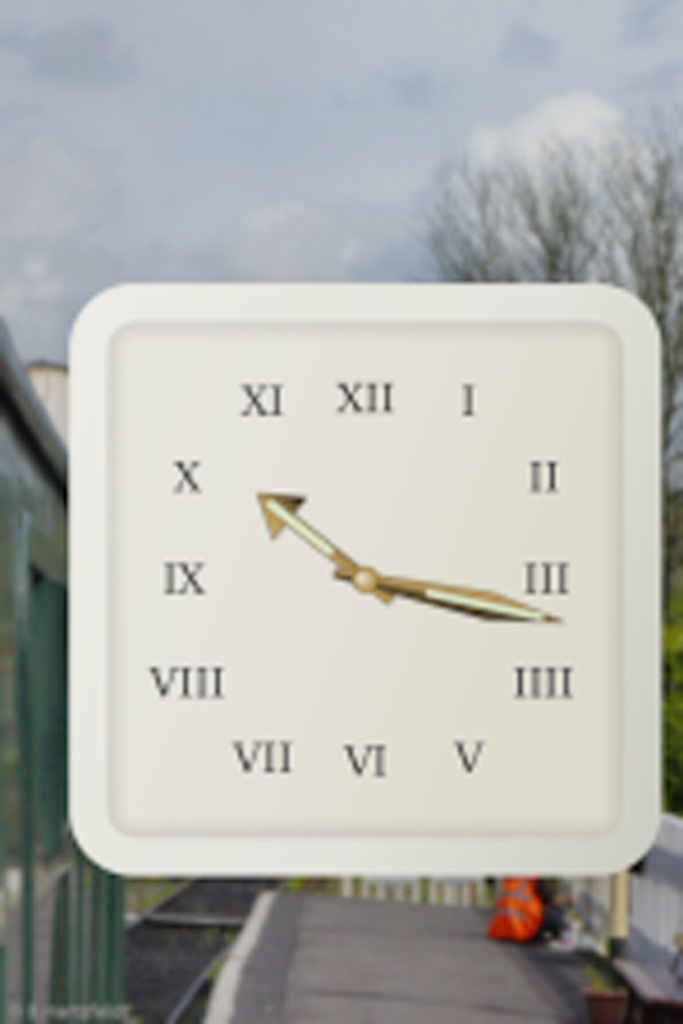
**10:17**
